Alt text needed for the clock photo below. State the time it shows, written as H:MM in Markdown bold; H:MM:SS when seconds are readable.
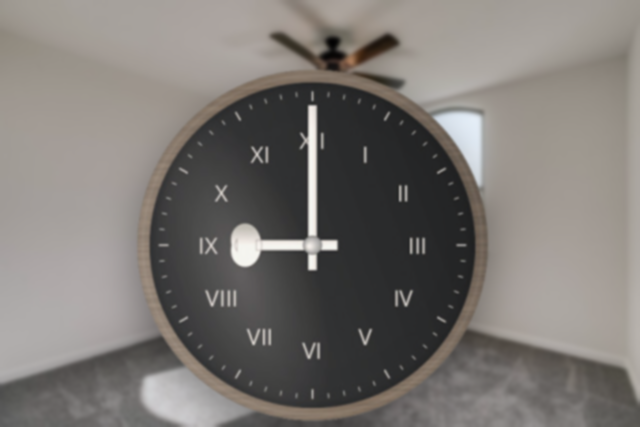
**9:00**
